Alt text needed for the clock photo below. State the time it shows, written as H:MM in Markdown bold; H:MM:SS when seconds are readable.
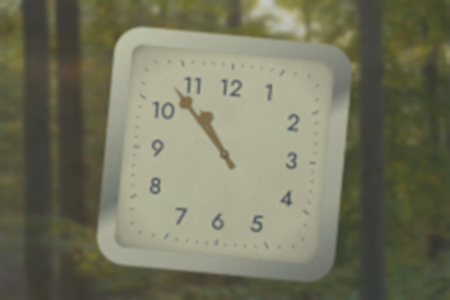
**10:53**
